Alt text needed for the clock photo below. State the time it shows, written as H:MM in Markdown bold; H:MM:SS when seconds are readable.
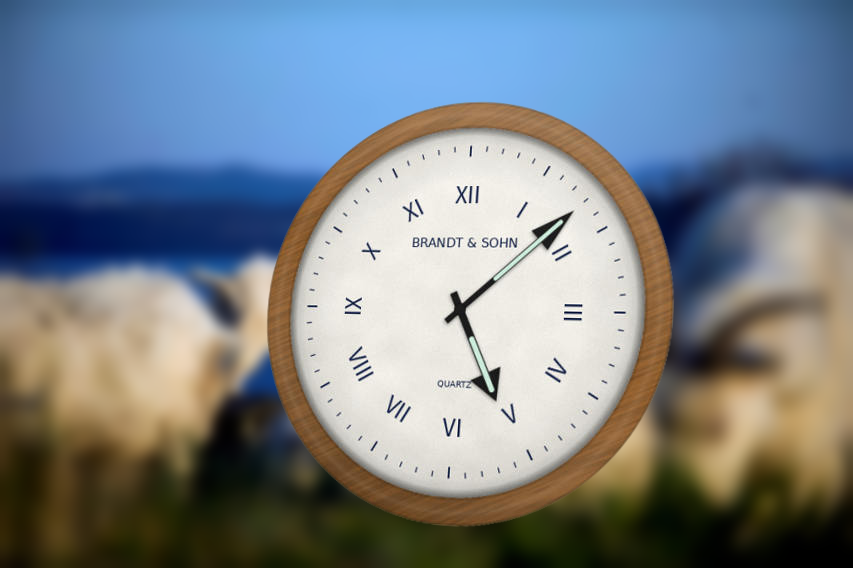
**5:08**
